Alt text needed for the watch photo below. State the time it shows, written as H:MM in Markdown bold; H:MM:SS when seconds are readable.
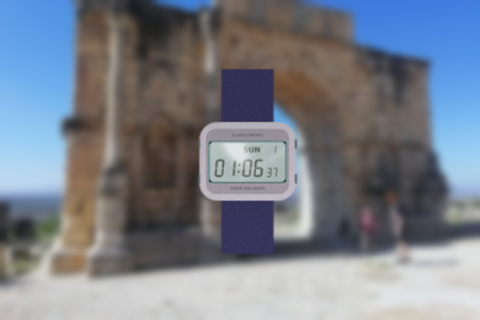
**1:06:37**
